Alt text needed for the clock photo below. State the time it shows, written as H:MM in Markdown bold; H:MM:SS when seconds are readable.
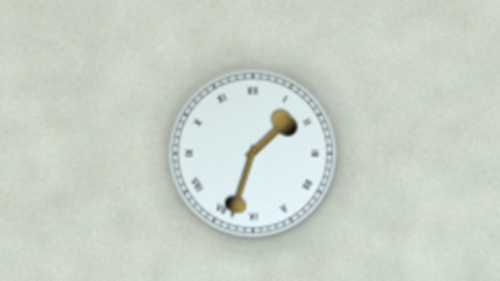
**1:33**
